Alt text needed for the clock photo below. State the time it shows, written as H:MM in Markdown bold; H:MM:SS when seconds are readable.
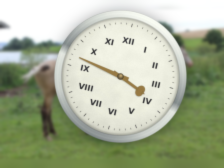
**3:47**
